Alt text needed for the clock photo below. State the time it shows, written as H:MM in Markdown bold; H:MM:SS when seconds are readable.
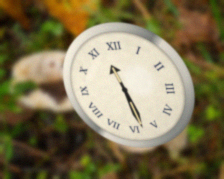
**11:28**
